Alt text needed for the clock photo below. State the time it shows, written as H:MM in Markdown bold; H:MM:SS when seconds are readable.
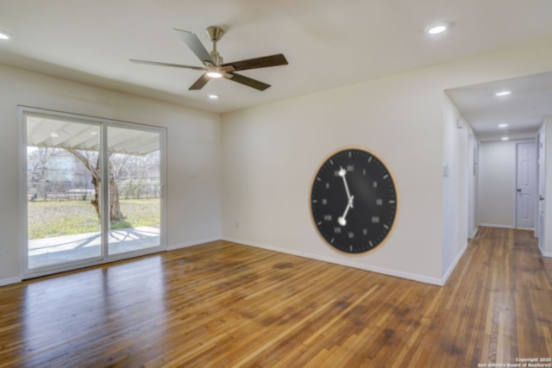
**6:57**
